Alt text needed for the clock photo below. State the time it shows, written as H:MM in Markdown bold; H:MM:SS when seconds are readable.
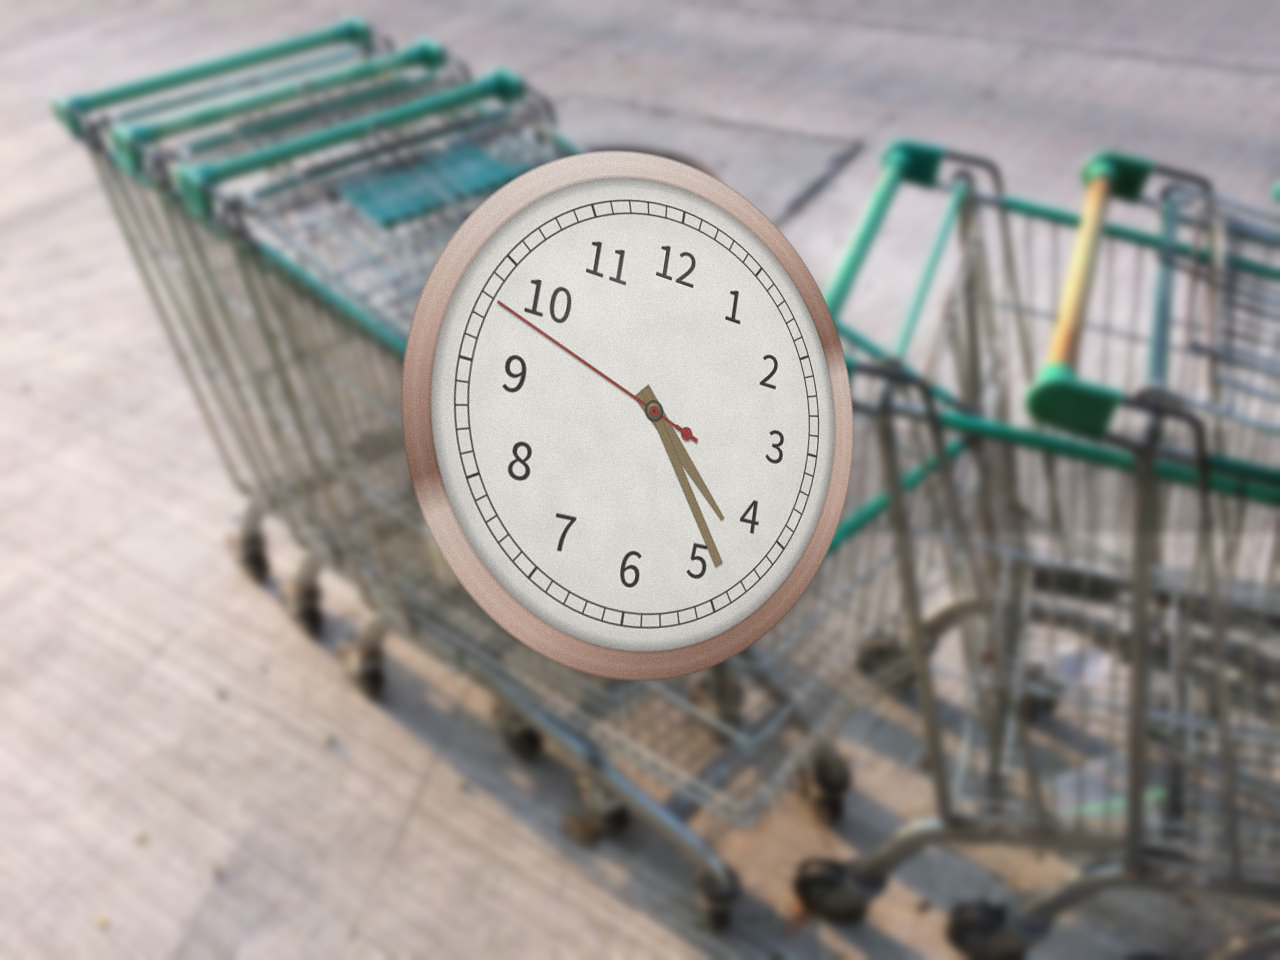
**4:23:48**
